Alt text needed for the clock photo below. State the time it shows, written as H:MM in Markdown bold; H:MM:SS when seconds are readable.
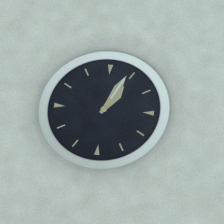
**1:04**
